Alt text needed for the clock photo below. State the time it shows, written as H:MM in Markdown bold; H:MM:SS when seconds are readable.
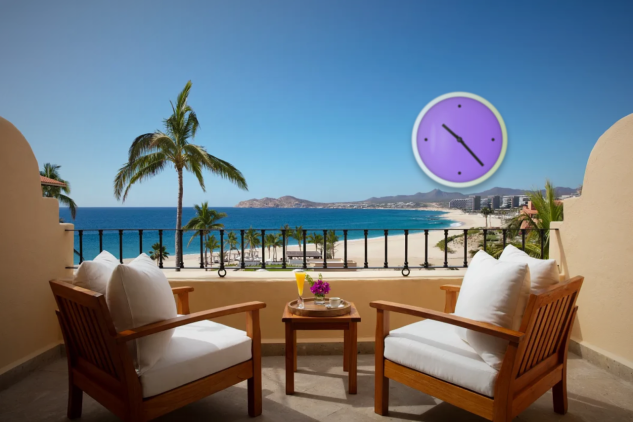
**10:23**
